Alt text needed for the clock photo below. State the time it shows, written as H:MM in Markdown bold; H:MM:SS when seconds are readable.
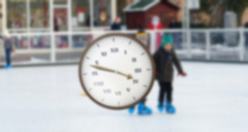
**3:48**
